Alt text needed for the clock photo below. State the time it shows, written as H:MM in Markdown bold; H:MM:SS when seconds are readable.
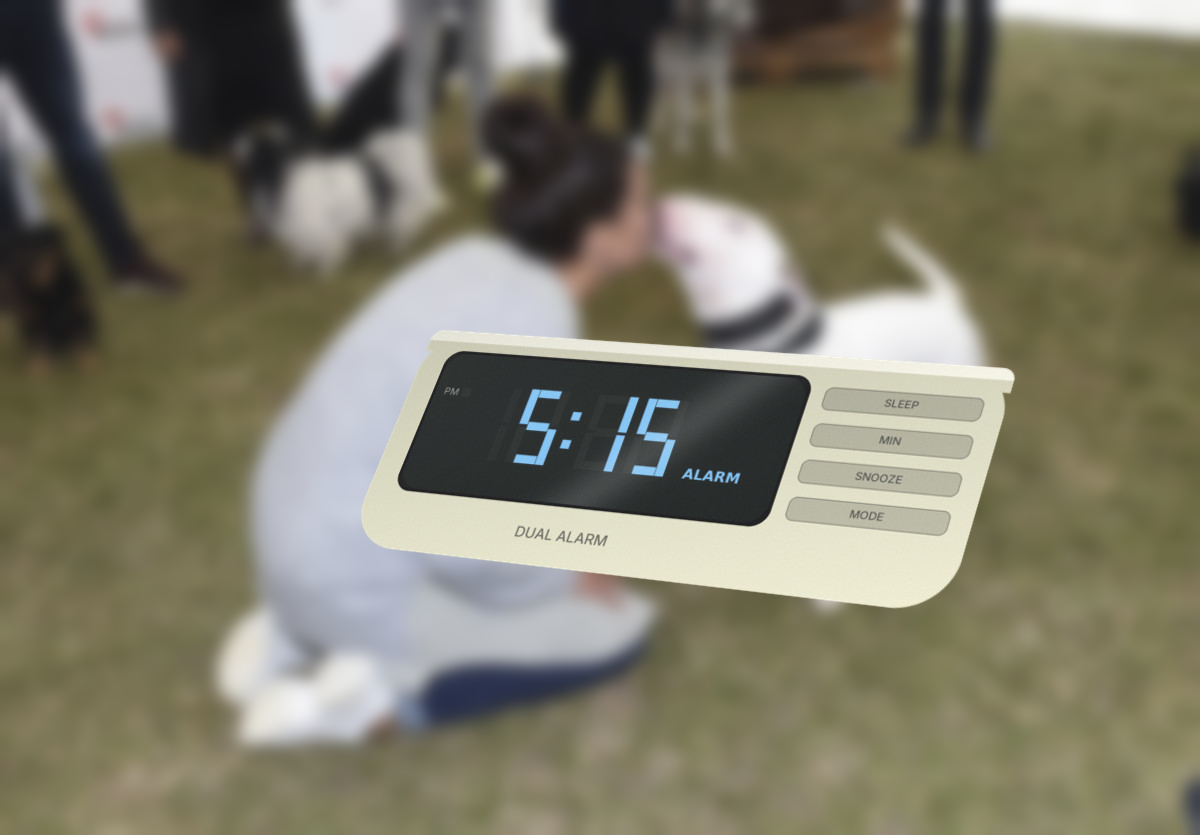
**5:15**
